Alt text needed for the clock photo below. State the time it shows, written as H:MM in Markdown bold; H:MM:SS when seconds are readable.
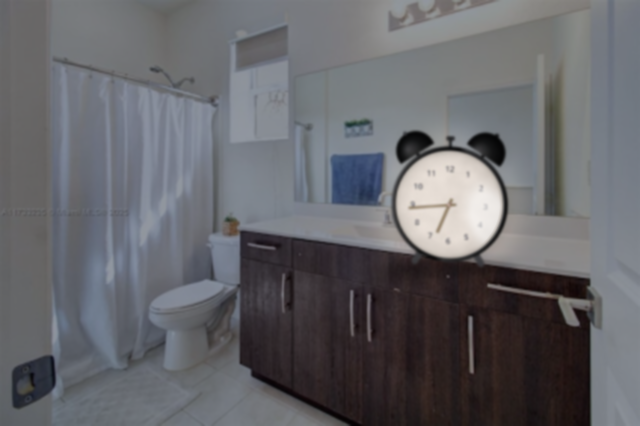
**6:44**
